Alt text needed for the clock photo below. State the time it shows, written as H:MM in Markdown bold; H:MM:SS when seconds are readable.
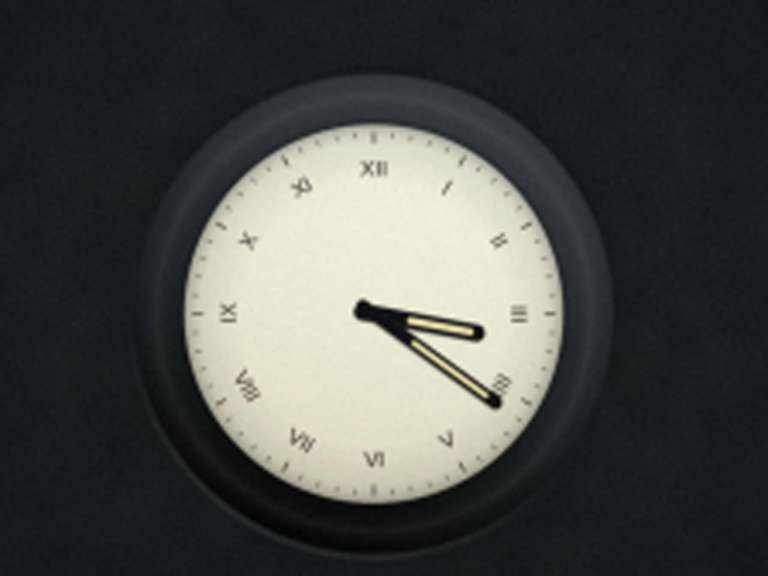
**3:21**
